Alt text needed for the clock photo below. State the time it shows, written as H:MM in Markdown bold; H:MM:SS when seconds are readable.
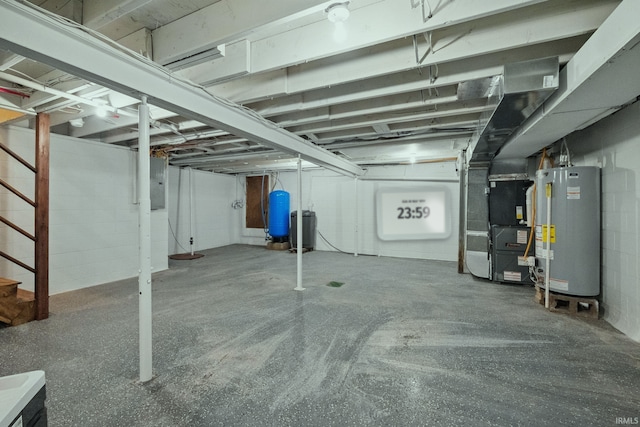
**23:59**
